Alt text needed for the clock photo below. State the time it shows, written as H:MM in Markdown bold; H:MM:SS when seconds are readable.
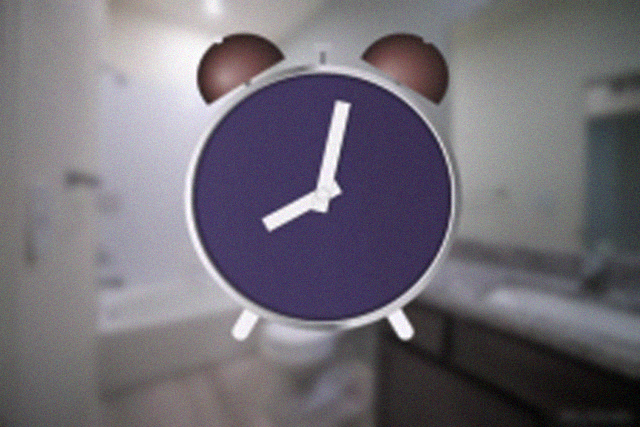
**8:02**
